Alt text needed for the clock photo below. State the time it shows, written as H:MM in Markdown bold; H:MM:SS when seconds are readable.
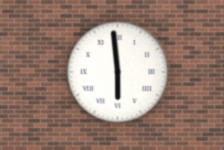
**5:59**
